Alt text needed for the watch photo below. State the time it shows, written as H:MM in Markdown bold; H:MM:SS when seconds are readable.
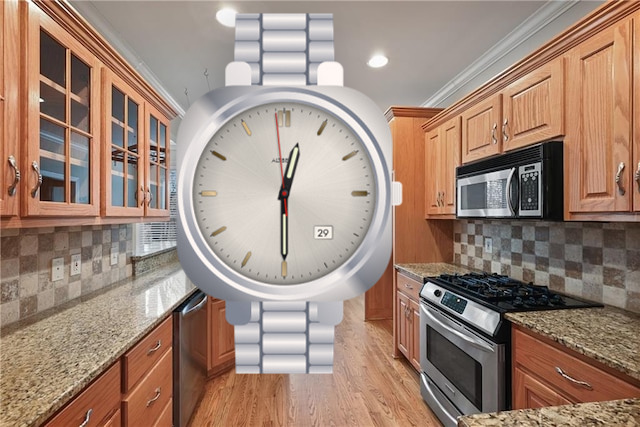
**12:29:59**
